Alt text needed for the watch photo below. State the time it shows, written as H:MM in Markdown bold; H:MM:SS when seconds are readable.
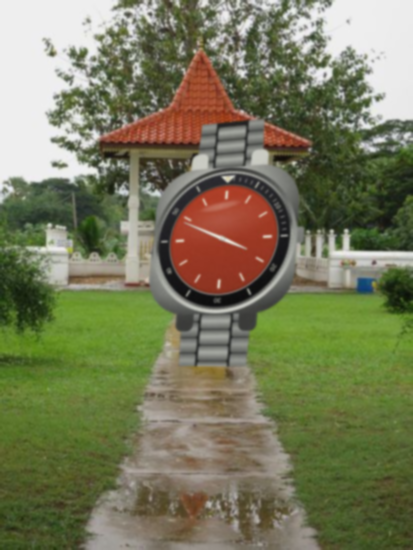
**3:49**
